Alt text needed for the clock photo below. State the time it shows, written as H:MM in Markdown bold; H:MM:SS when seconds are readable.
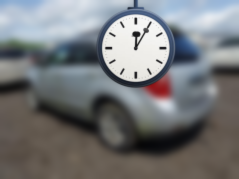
**12:05**
